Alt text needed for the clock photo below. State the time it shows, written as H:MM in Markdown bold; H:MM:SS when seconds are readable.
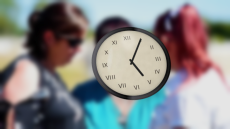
**5:05**
